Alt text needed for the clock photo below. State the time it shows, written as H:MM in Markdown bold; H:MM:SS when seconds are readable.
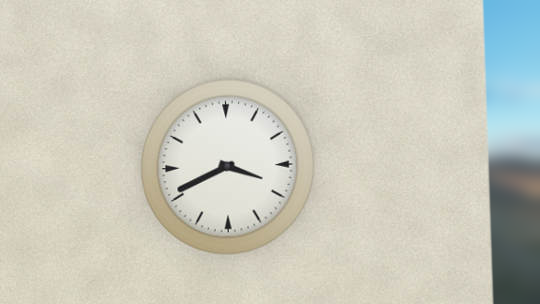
**3:41**
